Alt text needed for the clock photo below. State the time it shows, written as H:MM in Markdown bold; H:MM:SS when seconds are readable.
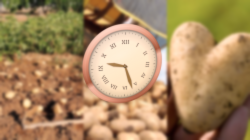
**9:27**
